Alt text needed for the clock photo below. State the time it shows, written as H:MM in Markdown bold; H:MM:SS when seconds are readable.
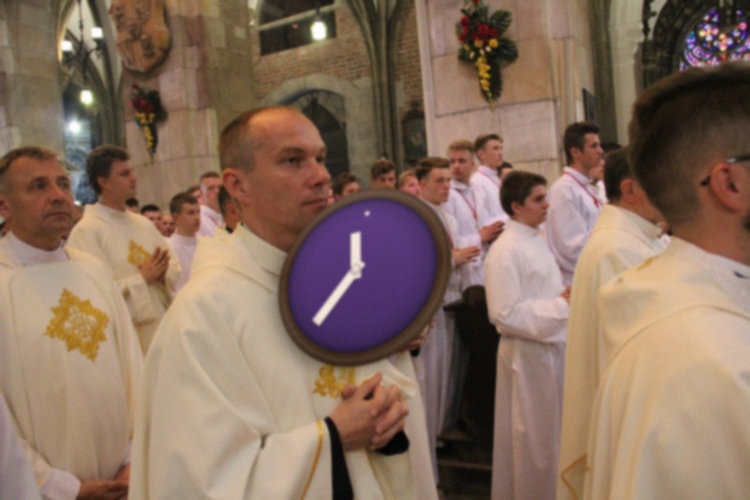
**11:35**
